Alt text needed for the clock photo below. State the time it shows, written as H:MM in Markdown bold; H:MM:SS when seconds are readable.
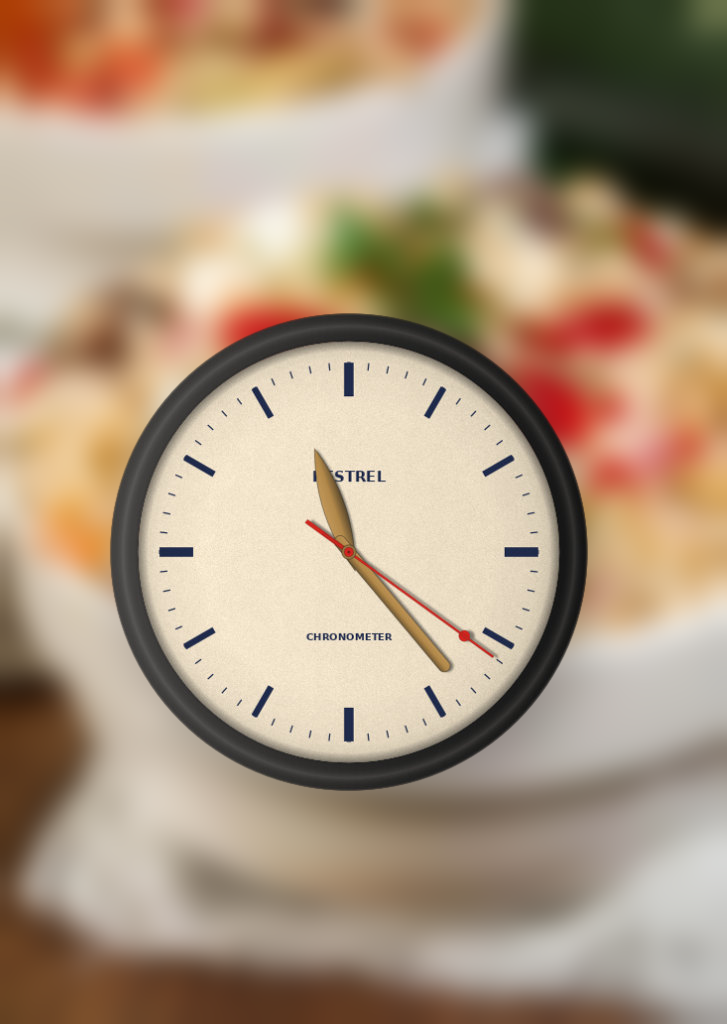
**11:23:21**
